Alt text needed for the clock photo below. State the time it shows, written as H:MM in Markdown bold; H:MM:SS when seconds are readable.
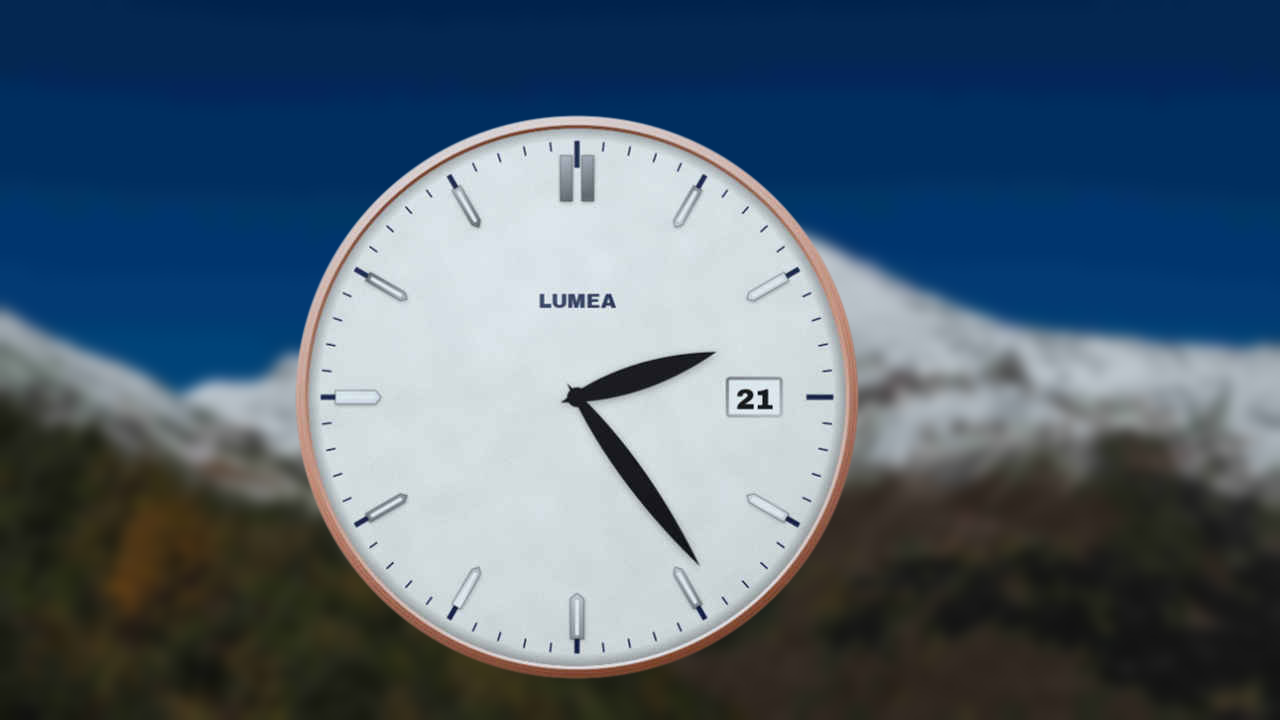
**2:24**
